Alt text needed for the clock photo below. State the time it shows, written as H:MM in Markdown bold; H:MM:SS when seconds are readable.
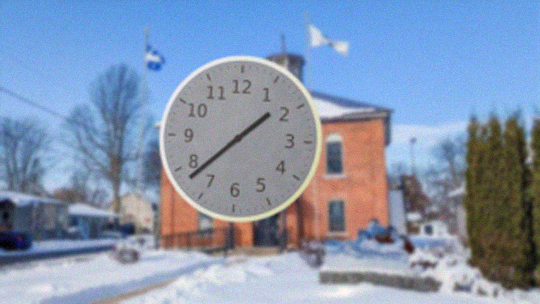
**1:38**
